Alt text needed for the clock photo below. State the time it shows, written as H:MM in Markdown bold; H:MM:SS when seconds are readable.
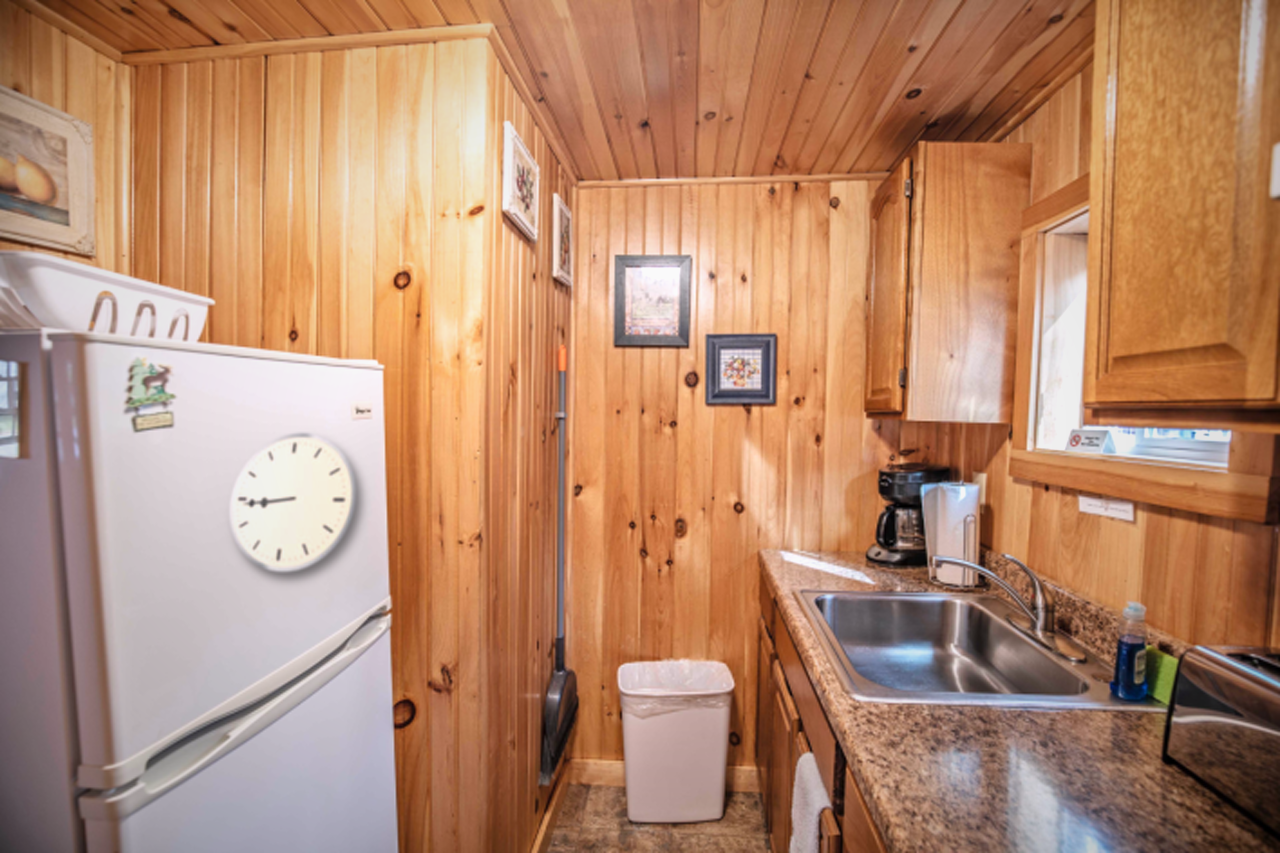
**8:44**
